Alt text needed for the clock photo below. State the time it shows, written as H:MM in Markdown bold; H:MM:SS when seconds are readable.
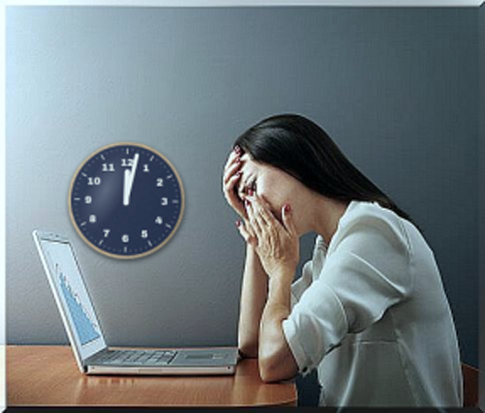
**12:02**
